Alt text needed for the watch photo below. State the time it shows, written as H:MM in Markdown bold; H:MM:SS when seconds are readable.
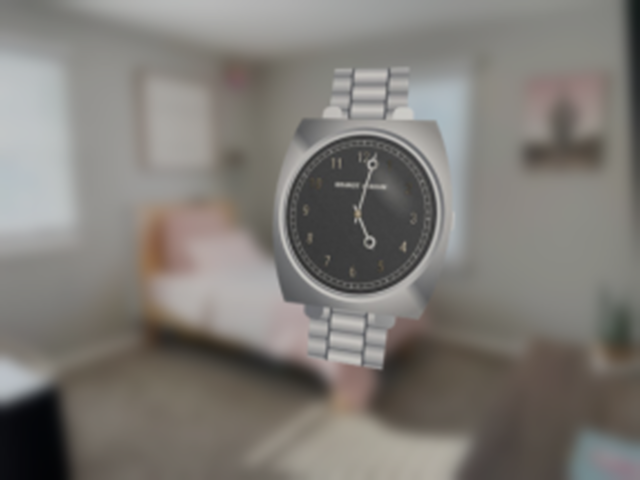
**5:02**
